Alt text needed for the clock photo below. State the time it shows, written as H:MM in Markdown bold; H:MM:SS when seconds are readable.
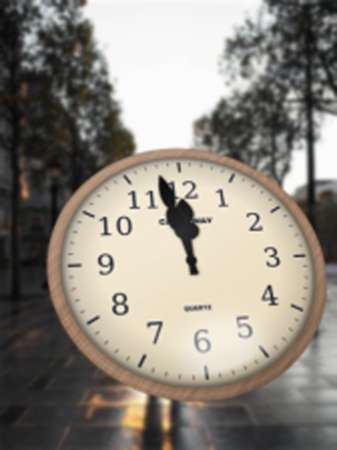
**11:58**
